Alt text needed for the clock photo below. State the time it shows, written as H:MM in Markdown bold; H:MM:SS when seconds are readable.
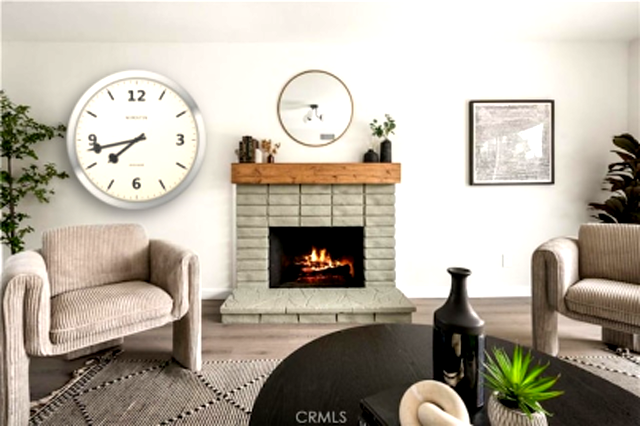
**7:43**
